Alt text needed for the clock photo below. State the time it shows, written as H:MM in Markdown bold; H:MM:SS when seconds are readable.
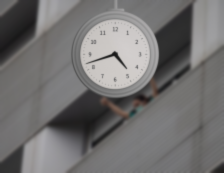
**4:42**
